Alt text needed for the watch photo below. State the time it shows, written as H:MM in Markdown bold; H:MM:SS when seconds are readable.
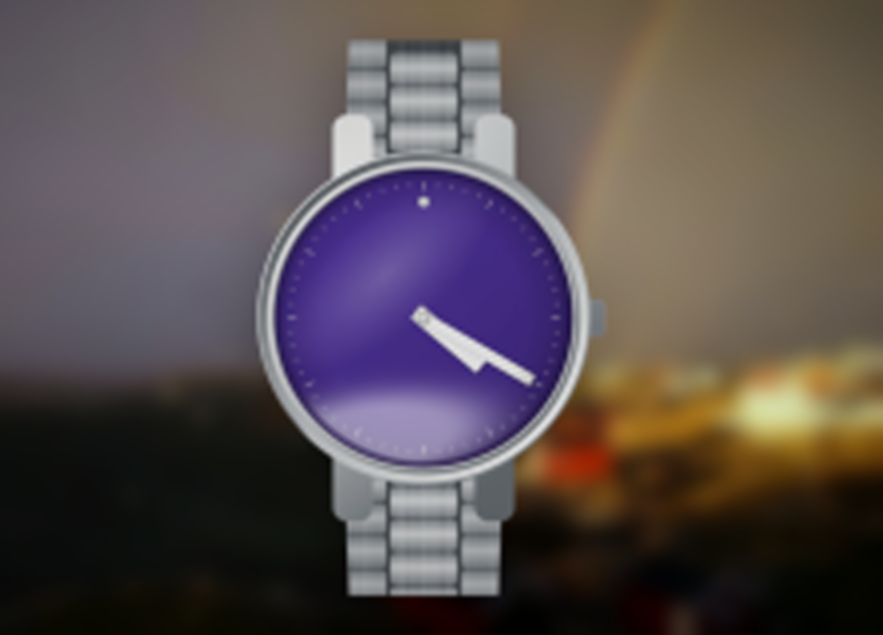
**4:20**
